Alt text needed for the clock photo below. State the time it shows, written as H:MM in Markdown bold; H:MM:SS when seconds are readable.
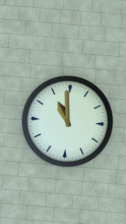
**10:59**
